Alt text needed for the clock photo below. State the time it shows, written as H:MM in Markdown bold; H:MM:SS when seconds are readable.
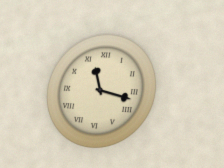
**11:17**
